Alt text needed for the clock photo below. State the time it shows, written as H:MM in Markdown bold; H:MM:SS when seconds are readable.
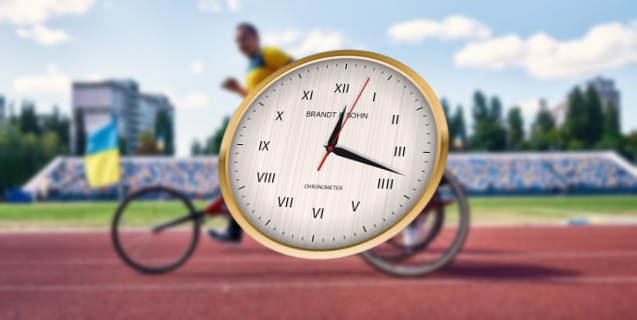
**12:18:03**
